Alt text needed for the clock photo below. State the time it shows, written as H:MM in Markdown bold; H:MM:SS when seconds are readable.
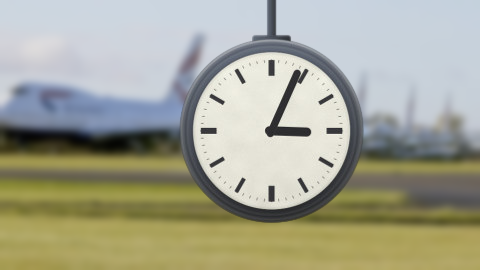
**3:04**
